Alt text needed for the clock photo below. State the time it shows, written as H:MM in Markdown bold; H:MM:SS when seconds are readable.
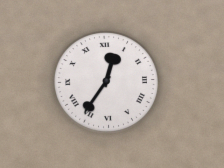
**12:36**
